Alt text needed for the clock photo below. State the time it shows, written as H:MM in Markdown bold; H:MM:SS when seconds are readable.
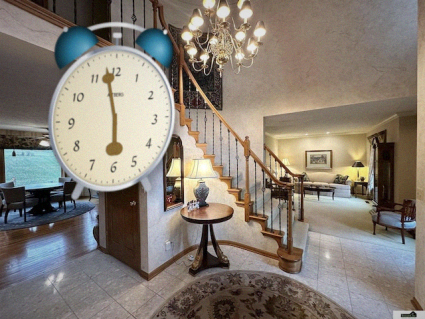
**5:58**
